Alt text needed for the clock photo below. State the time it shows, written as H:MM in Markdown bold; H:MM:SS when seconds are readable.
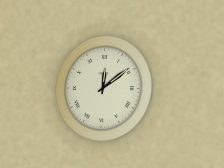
**12:09**
